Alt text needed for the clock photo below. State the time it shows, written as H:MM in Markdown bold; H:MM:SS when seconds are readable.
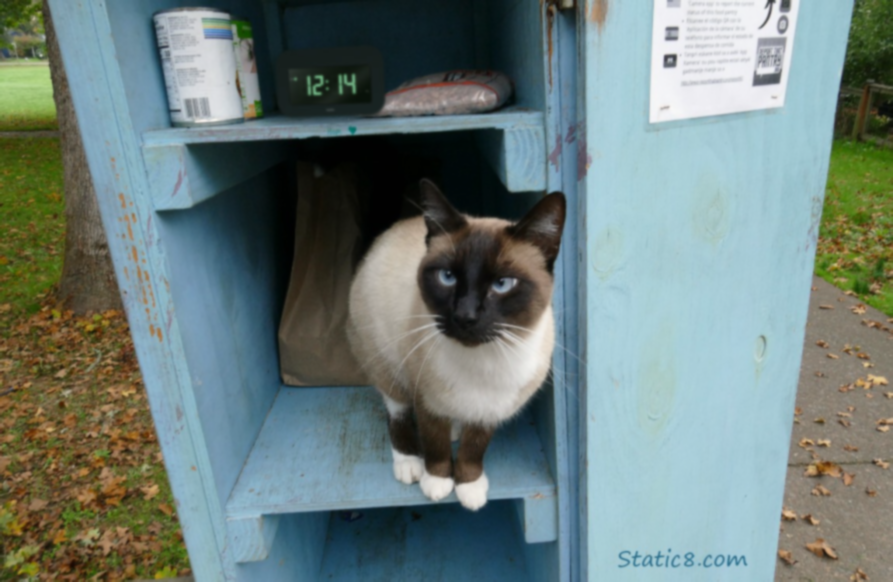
**12:14**
